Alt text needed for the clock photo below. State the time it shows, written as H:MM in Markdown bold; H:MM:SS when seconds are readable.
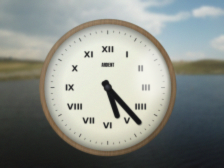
**5:23**
